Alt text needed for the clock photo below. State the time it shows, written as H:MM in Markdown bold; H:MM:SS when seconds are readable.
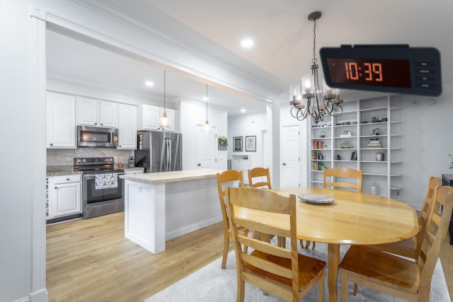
**10:39**
